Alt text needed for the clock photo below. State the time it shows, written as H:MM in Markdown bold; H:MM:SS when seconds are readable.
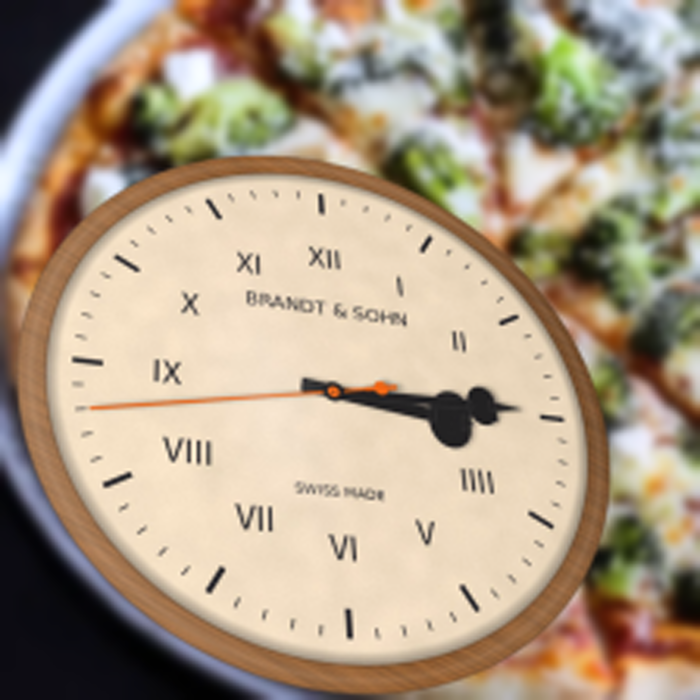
**3:14:43**
